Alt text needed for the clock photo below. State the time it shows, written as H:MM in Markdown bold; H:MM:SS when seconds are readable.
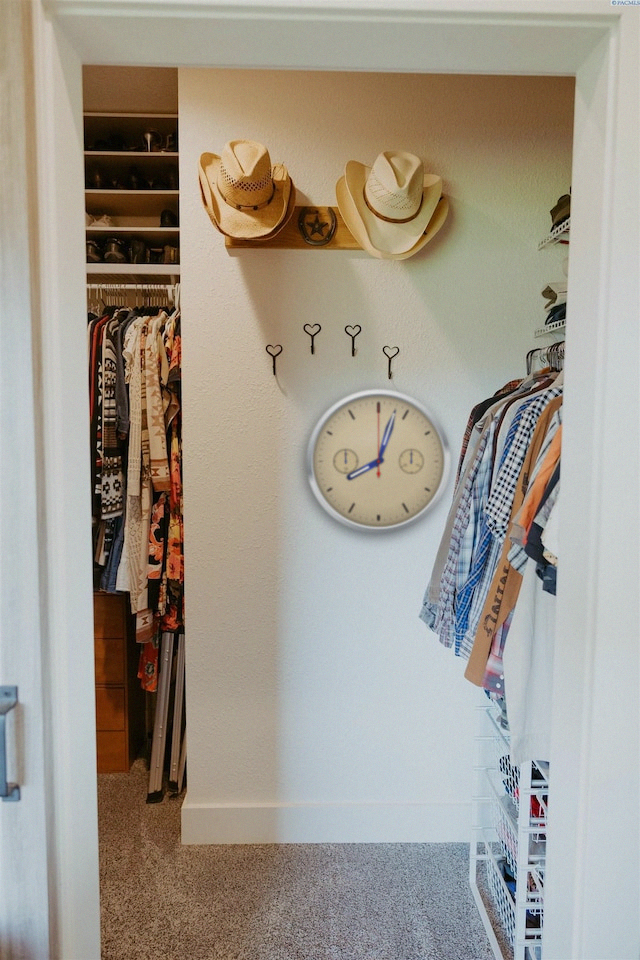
**8:03**
